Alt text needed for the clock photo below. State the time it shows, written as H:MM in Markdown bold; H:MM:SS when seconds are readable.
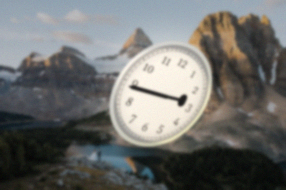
**2:44**
